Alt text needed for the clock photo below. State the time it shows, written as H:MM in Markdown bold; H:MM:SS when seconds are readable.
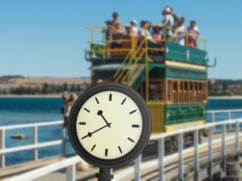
**10:40**
